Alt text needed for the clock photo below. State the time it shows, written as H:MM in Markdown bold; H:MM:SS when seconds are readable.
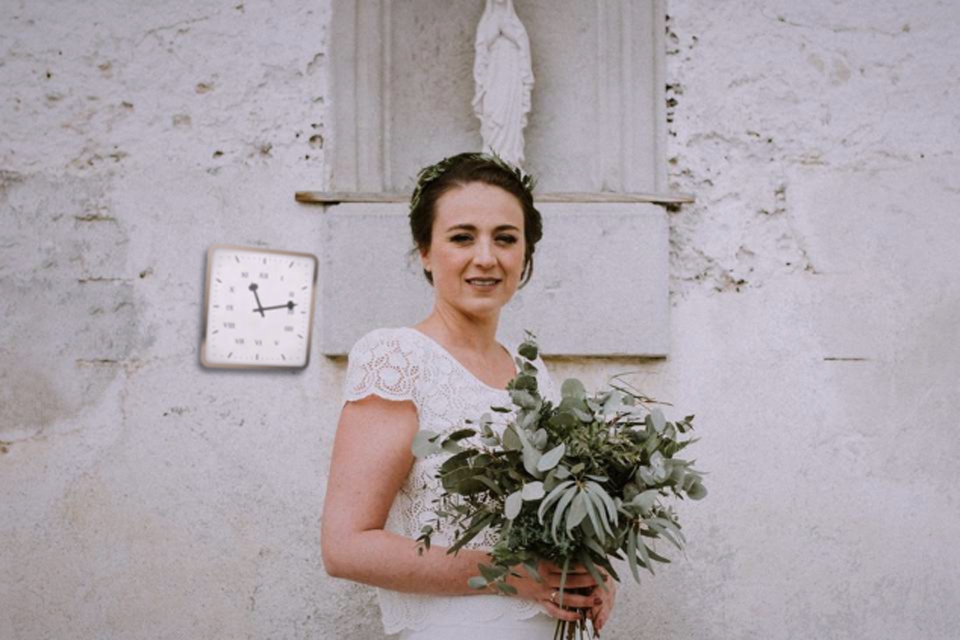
**11:13**
